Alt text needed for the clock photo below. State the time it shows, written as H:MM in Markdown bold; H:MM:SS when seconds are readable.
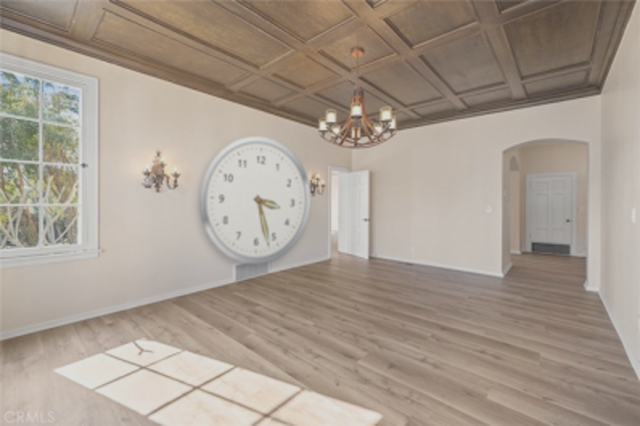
**3:27**
